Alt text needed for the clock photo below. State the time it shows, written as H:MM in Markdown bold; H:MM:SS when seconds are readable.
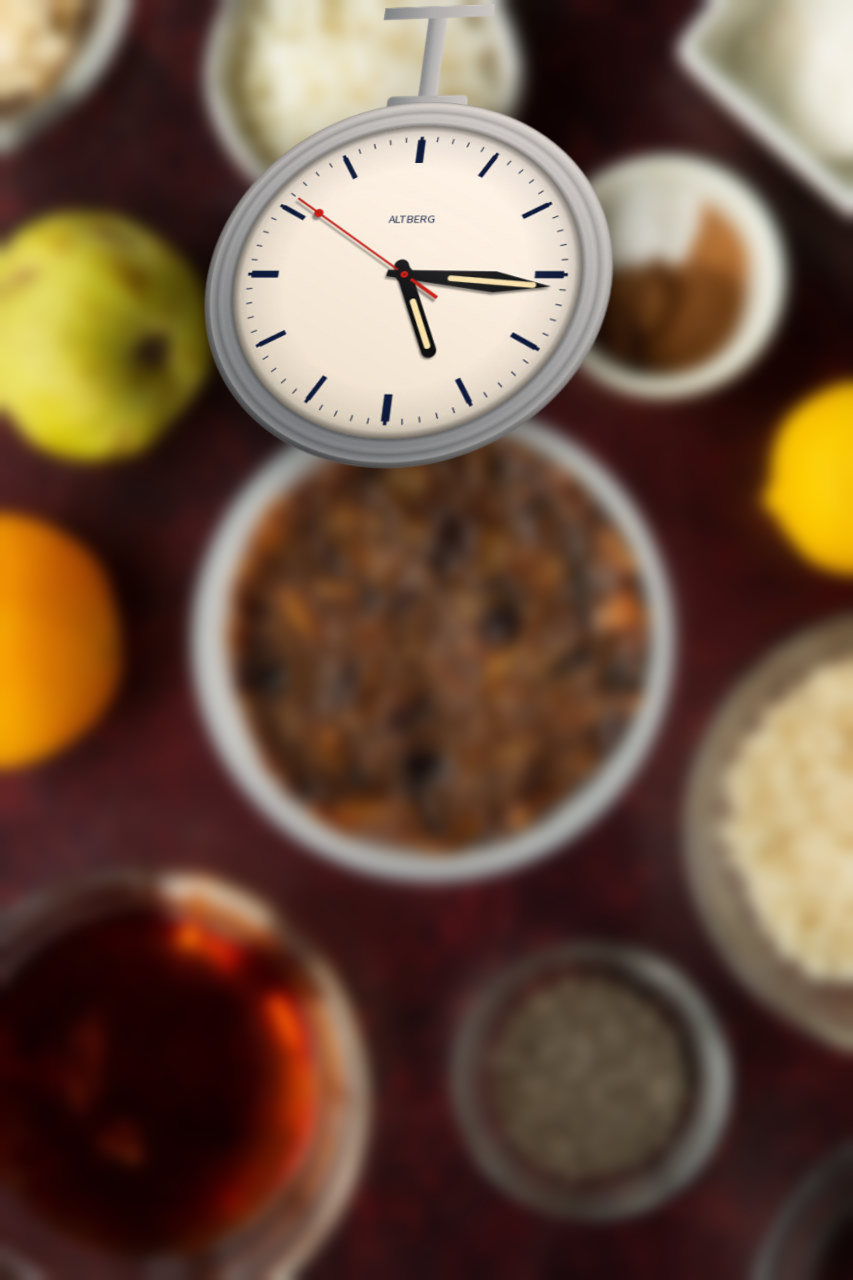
**5:15:51**
